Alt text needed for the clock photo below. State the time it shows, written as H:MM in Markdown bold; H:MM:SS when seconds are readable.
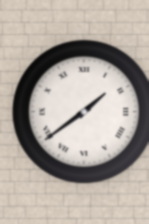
**1:39**
